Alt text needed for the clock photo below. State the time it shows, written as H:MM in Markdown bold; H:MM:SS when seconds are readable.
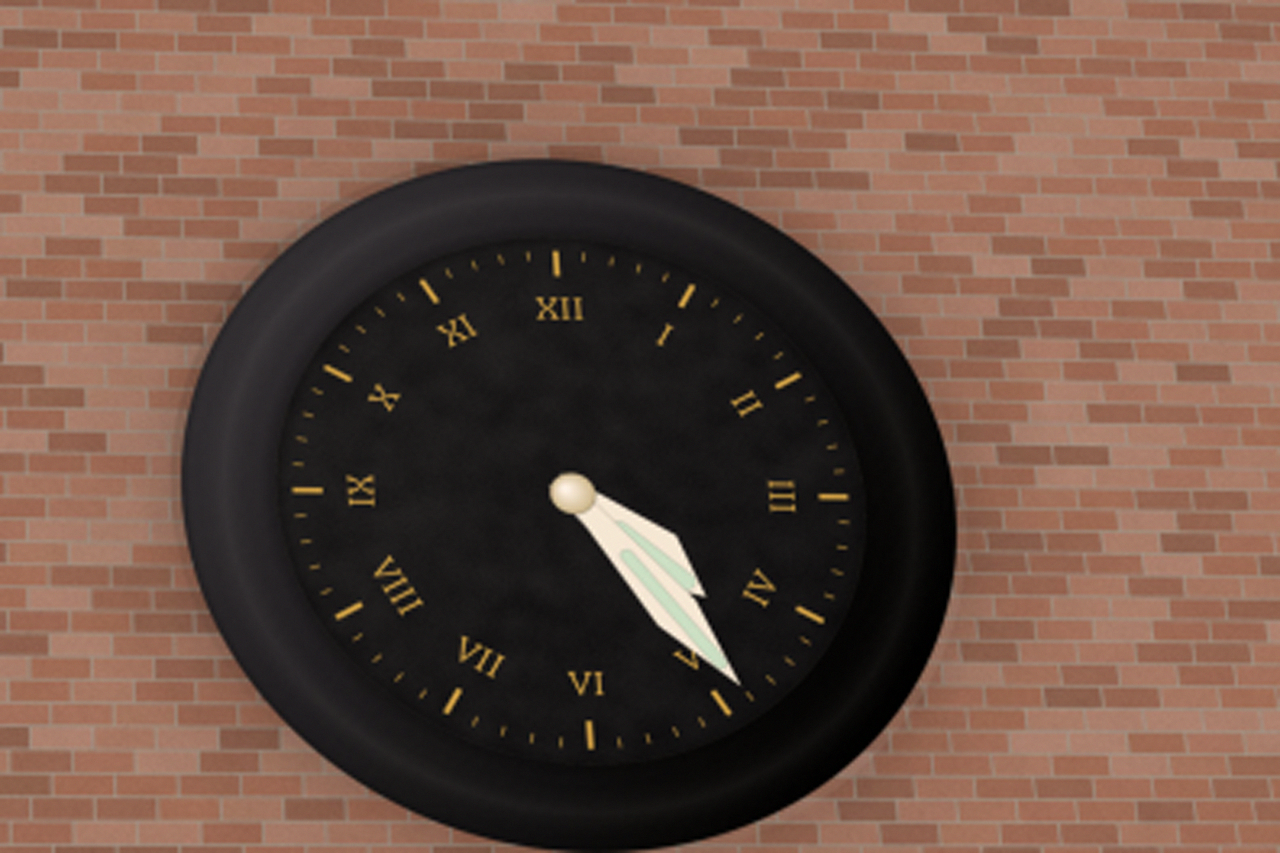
**4:24**
